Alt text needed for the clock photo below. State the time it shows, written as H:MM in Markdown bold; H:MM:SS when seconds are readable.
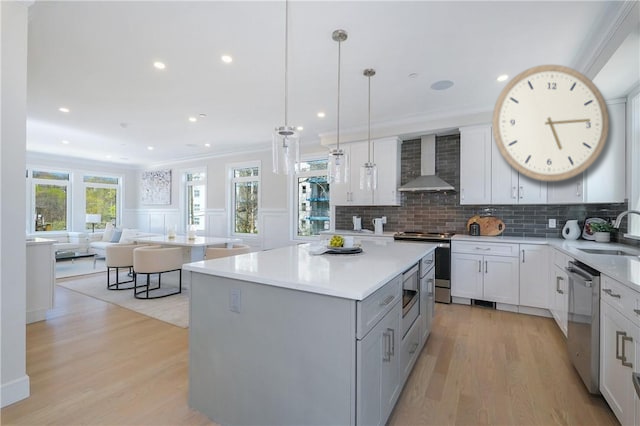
**5:14**
